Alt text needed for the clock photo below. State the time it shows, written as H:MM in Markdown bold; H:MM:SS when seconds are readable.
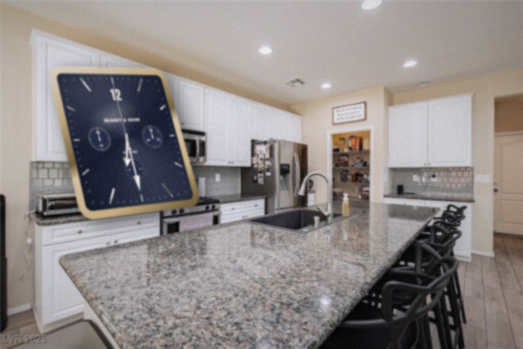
**6:30**
